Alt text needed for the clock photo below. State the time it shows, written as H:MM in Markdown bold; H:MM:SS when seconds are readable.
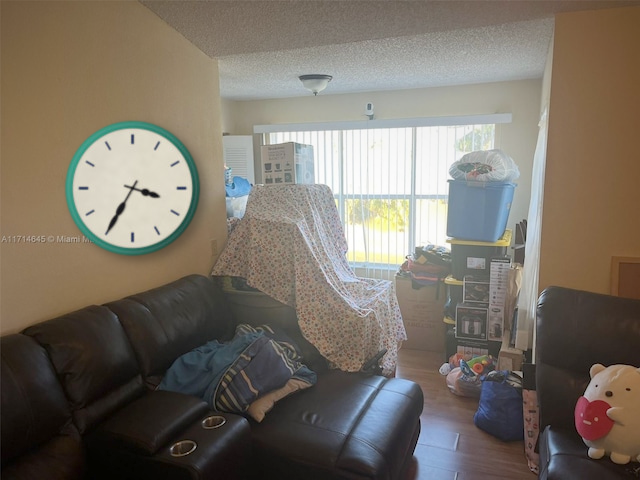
**3:35**
